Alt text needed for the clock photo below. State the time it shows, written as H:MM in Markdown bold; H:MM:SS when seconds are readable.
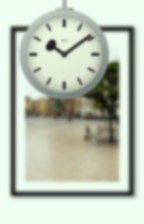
**10:09**
